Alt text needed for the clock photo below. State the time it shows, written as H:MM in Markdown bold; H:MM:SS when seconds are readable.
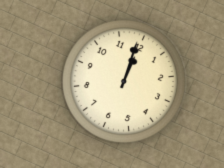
**11:59**
